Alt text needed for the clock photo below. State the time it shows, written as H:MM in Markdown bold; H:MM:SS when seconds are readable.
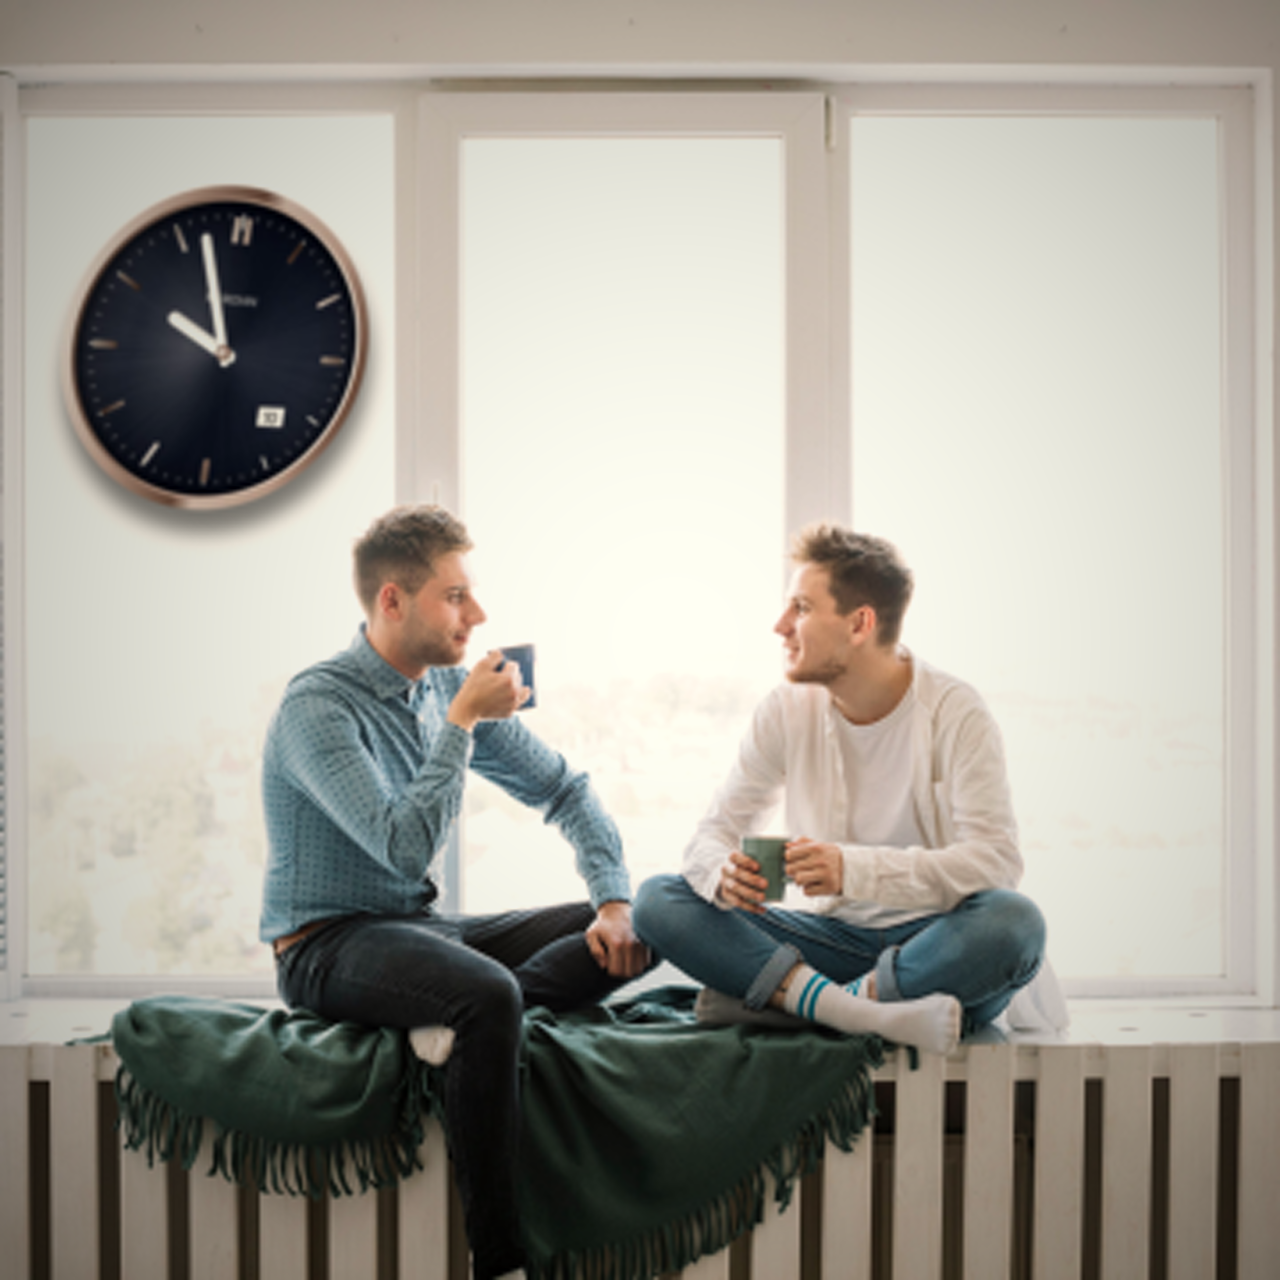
**9:57**
